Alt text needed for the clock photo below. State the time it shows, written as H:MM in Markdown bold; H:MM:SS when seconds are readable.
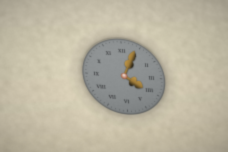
**4:04**
